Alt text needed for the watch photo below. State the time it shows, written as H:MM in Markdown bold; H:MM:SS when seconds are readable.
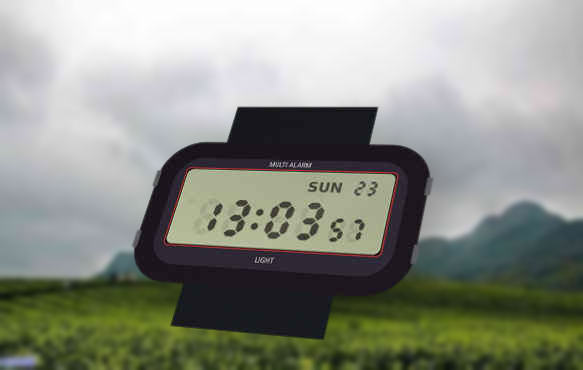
**13:03:57**
